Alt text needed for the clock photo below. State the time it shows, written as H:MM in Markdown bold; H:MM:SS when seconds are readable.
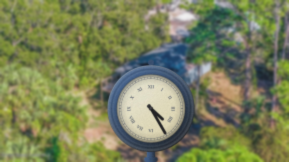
**4:25**
